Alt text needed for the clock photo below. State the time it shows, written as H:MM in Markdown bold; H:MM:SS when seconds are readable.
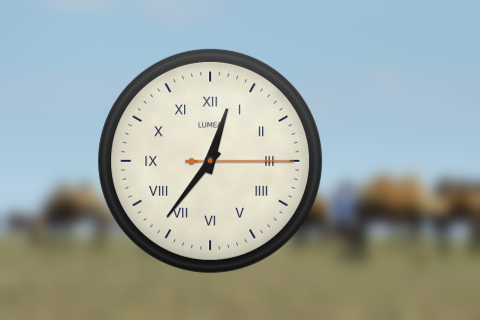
**12:36:15**
